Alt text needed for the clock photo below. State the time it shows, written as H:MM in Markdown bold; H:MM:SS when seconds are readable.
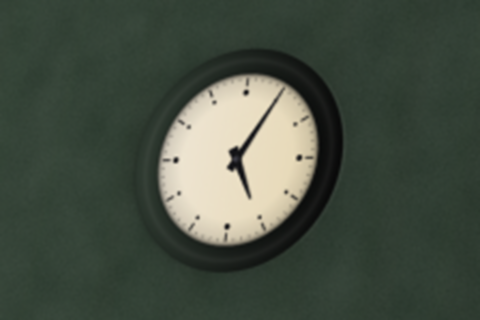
**5:05**
